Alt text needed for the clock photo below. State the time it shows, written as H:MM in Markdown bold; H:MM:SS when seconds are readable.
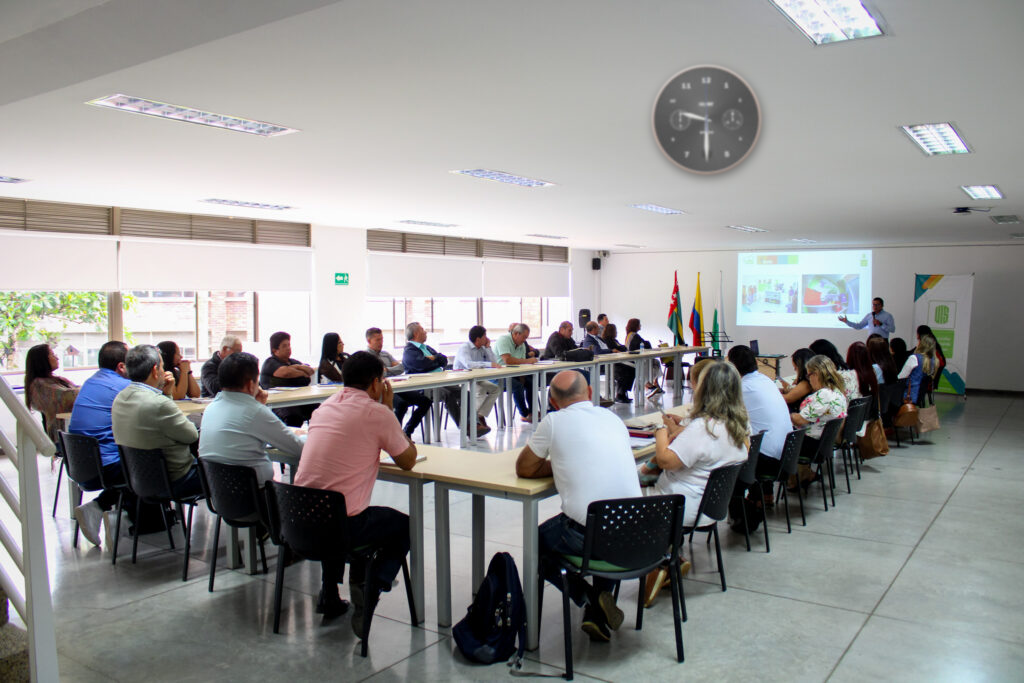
**9:30**
